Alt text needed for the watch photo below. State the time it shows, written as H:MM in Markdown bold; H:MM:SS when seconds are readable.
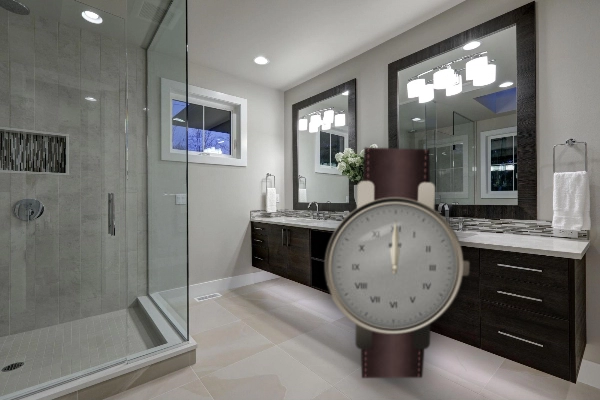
**12:00**
